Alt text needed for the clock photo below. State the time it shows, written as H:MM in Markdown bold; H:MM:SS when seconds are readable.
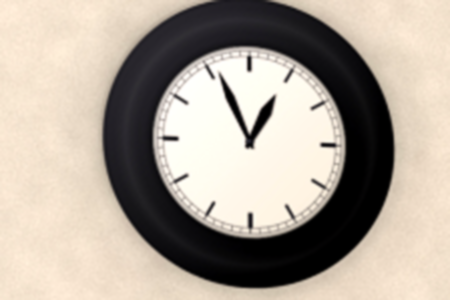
**12:56**
